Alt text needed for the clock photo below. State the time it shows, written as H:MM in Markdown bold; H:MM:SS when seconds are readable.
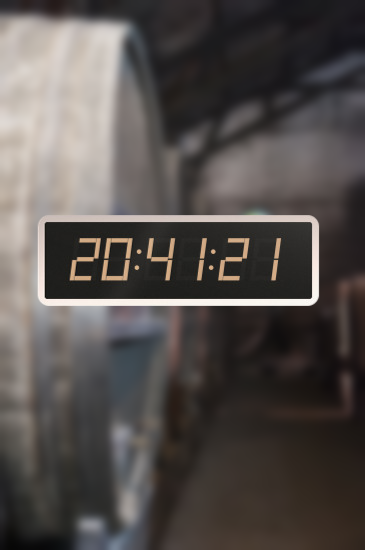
**20:41:21**
